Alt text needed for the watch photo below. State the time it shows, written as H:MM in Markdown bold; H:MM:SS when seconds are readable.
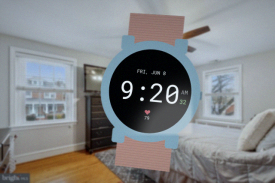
**9:20**
